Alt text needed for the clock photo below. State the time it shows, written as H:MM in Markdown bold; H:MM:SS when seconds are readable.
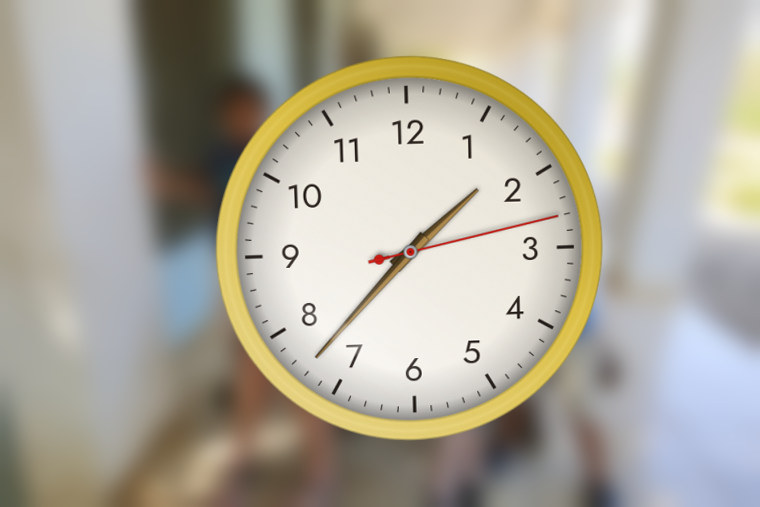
**1:37:13**
